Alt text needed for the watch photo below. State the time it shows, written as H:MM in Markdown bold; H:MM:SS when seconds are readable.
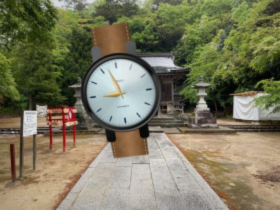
**8:57**
